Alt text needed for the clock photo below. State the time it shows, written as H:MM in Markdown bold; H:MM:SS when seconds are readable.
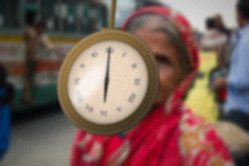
**6:00**
